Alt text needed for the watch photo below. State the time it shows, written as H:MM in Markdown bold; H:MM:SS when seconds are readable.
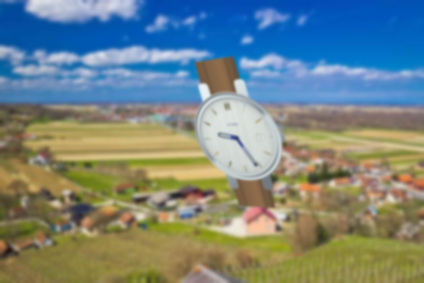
**9:26**
